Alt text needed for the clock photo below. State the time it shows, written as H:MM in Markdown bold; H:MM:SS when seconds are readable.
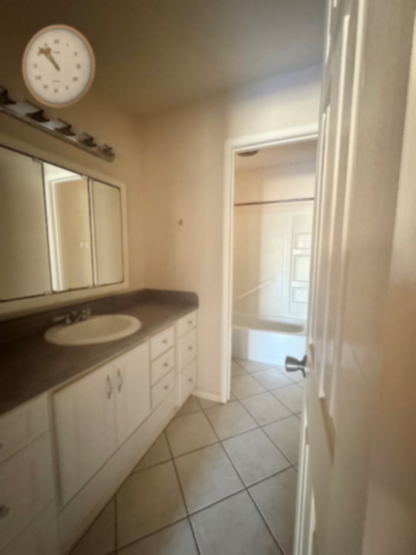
**10:52**
